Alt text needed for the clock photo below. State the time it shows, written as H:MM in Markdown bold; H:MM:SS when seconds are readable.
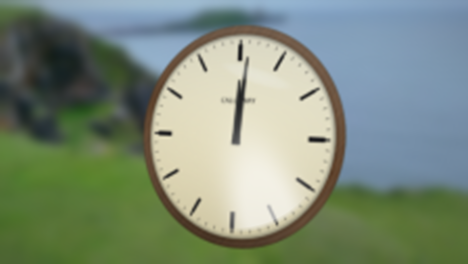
**12:01**
